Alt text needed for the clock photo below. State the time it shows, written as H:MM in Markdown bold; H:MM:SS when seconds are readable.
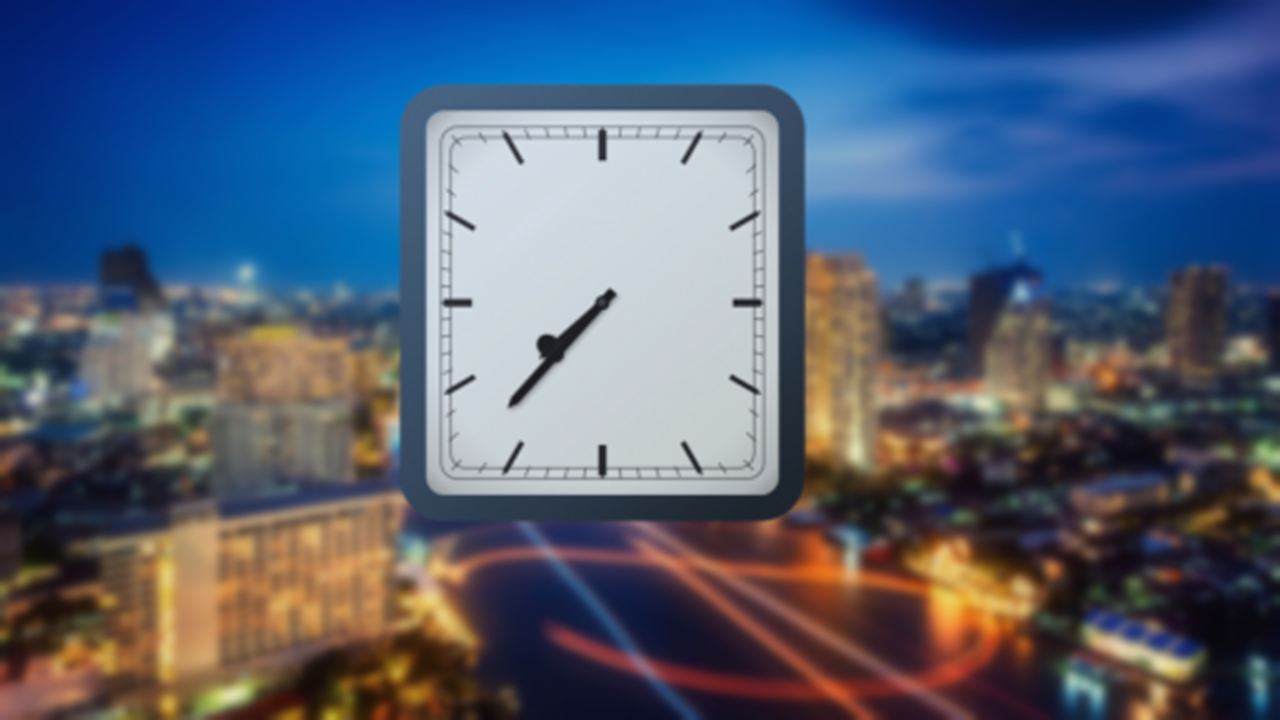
**7:37**
